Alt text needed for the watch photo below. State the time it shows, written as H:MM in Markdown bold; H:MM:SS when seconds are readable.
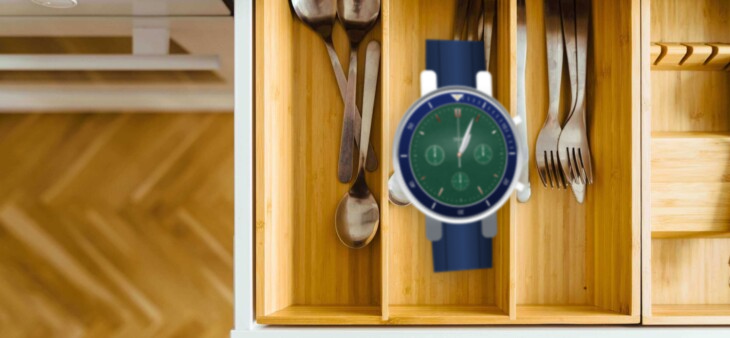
**1:04**
